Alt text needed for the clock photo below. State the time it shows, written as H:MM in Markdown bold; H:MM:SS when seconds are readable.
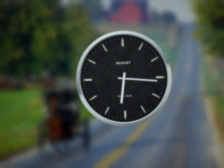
**6:16**
